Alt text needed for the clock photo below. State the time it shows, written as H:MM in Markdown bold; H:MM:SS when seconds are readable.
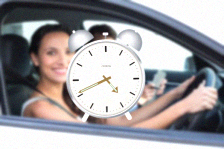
**4:41**
